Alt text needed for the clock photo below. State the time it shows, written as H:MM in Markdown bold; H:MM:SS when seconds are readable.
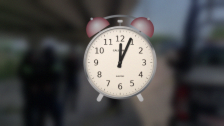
**12:04**
